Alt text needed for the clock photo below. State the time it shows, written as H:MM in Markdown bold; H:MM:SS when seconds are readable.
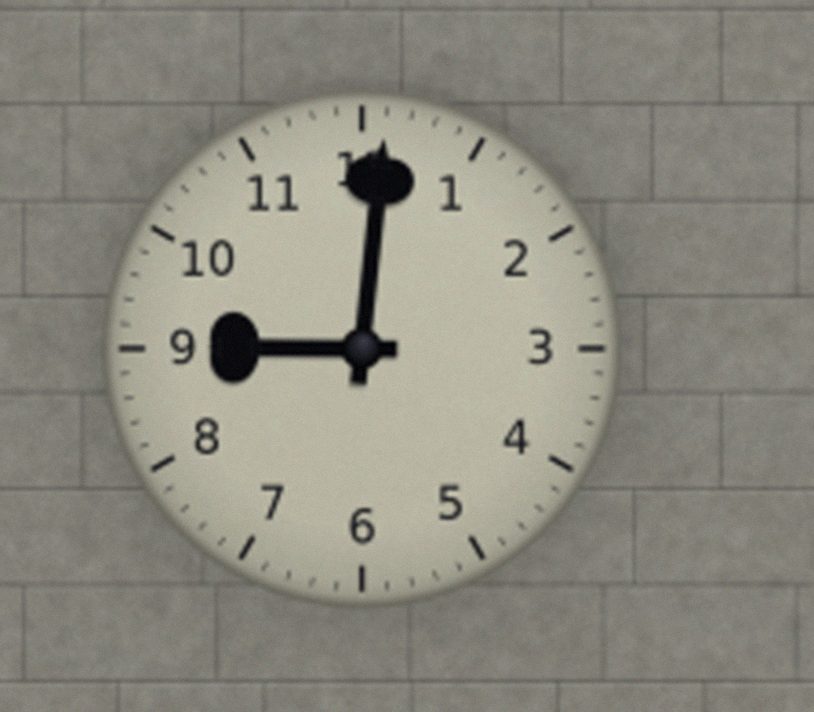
**9:01**
